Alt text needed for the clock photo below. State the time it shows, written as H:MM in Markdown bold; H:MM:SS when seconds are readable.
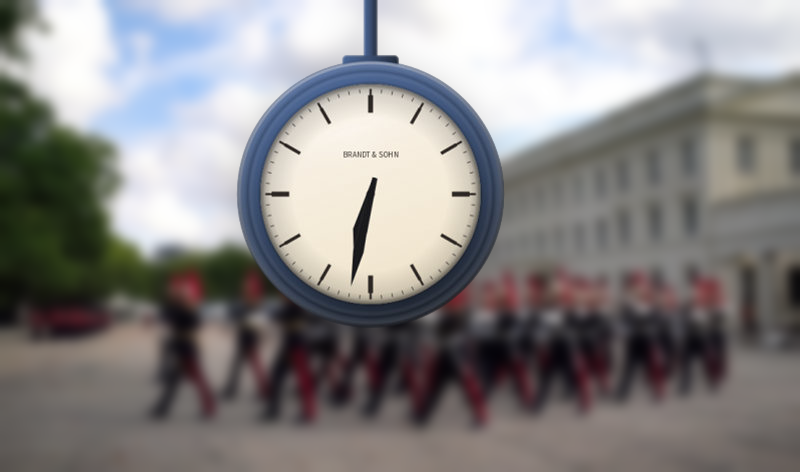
**6:32**
